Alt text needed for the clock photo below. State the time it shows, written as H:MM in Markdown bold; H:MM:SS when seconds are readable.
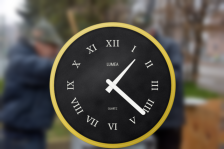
**1:22**
